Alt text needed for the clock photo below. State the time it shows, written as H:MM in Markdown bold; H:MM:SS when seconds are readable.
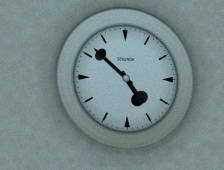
**4:52**
